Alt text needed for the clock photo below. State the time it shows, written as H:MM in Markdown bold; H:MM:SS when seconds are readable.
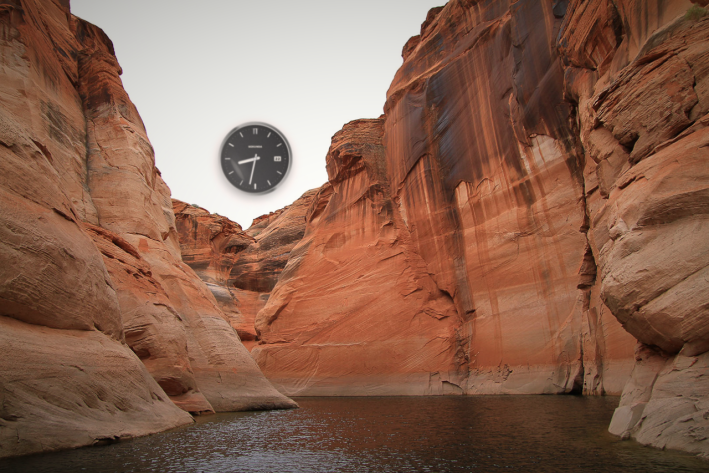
**8:32**
